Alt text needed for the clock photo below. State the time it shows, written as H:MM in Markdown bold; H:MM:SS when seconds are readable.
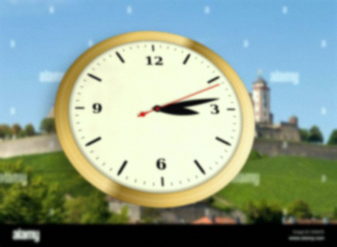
**3:13:11**
